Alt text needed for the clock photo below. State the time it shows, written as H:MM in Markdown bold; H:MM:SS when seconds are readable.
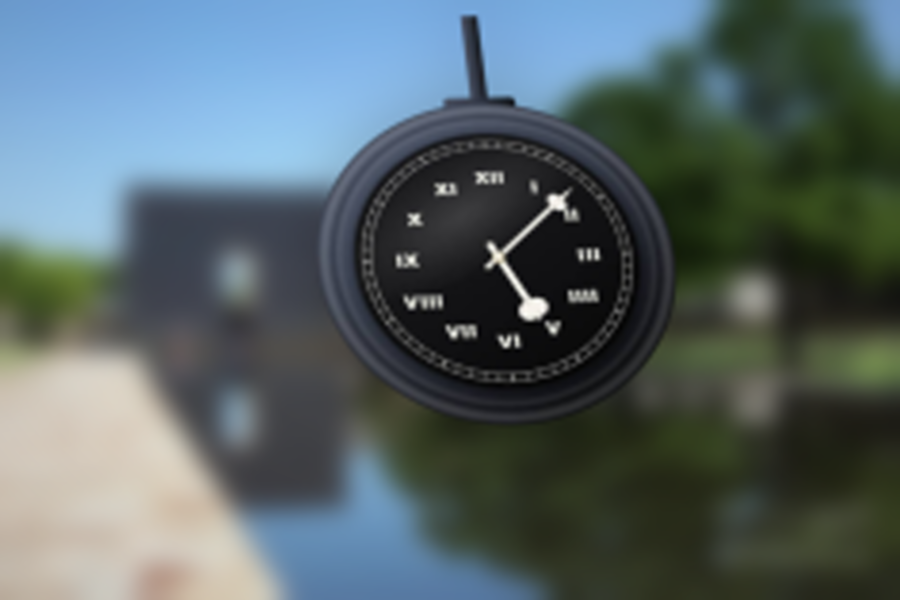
**5:08**
